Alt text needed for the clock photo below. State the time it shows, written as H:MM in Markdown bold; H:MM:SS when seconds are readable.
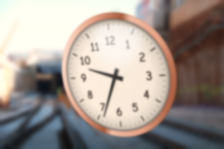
**9:34**
